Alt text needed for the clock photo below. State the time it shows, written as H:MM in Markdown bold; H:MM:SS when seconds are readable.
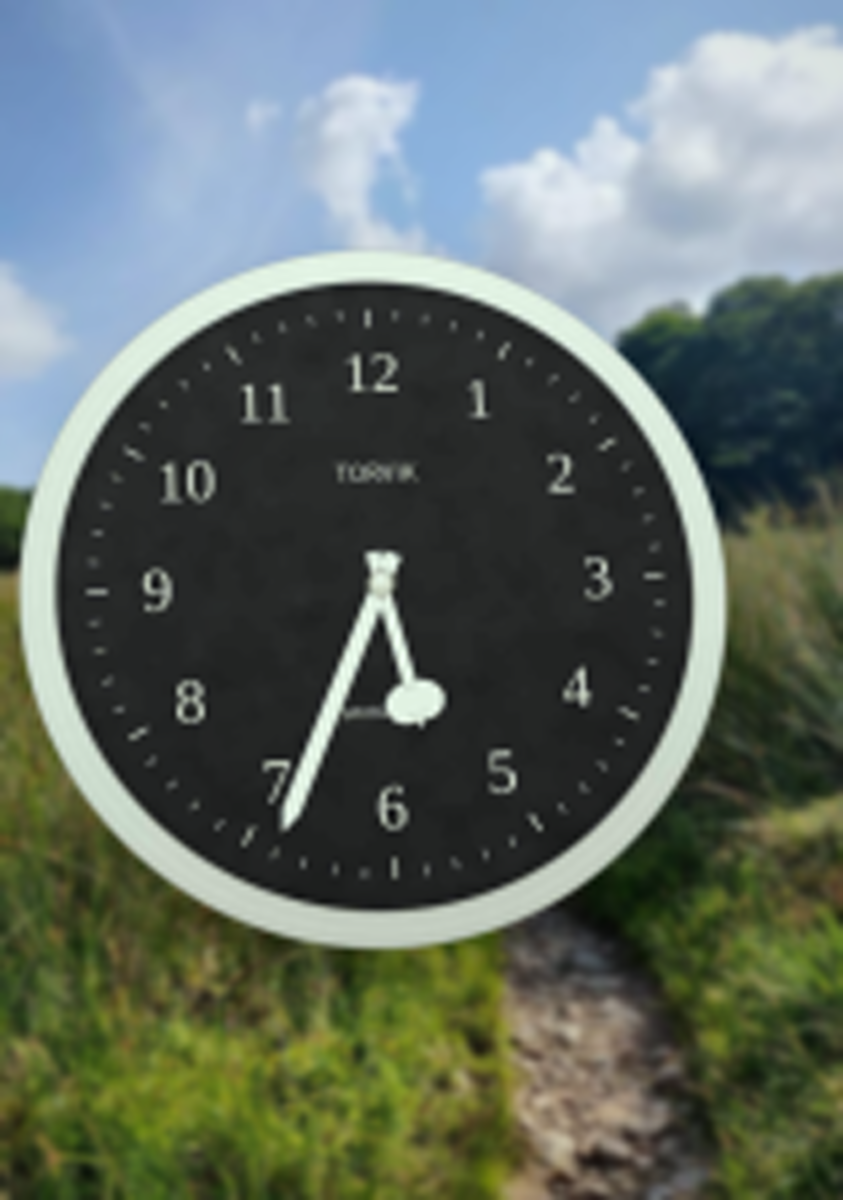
**5:34**
